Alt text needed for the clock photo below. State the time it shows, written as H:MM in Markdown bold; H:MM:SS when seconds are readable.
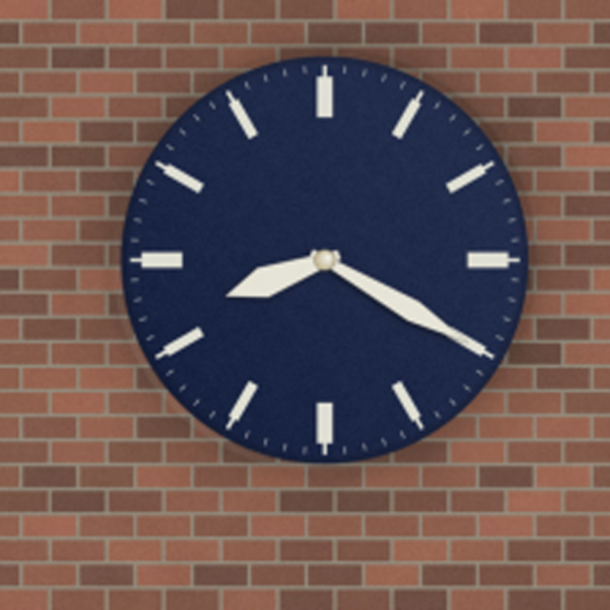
**8:20**
